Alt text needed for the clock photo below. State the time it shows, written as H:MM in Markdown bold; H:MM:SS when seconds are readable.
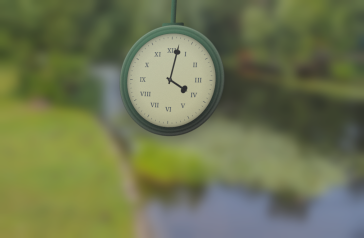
**4:02**
